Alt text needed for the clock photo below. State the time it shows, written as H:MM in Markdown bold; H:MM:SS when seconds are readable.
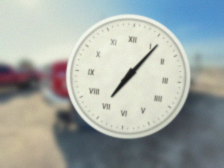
**7:06**
